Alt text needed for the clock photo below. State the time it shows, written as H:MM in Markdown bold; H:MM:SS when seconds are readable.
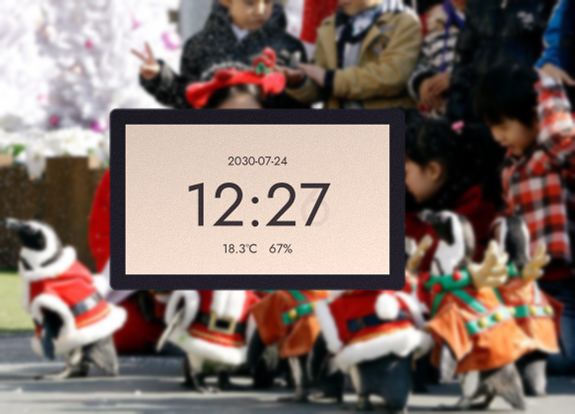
**12:27**
